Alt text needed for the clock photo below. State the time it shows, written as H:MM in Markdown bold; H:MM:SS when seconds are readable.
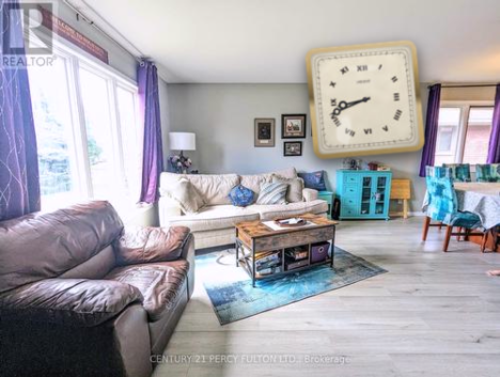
**8:42**
